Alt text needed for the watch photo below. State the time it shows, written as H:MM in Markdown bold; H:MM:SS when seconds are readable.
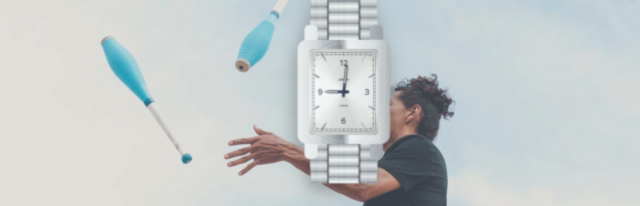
**9:01**
